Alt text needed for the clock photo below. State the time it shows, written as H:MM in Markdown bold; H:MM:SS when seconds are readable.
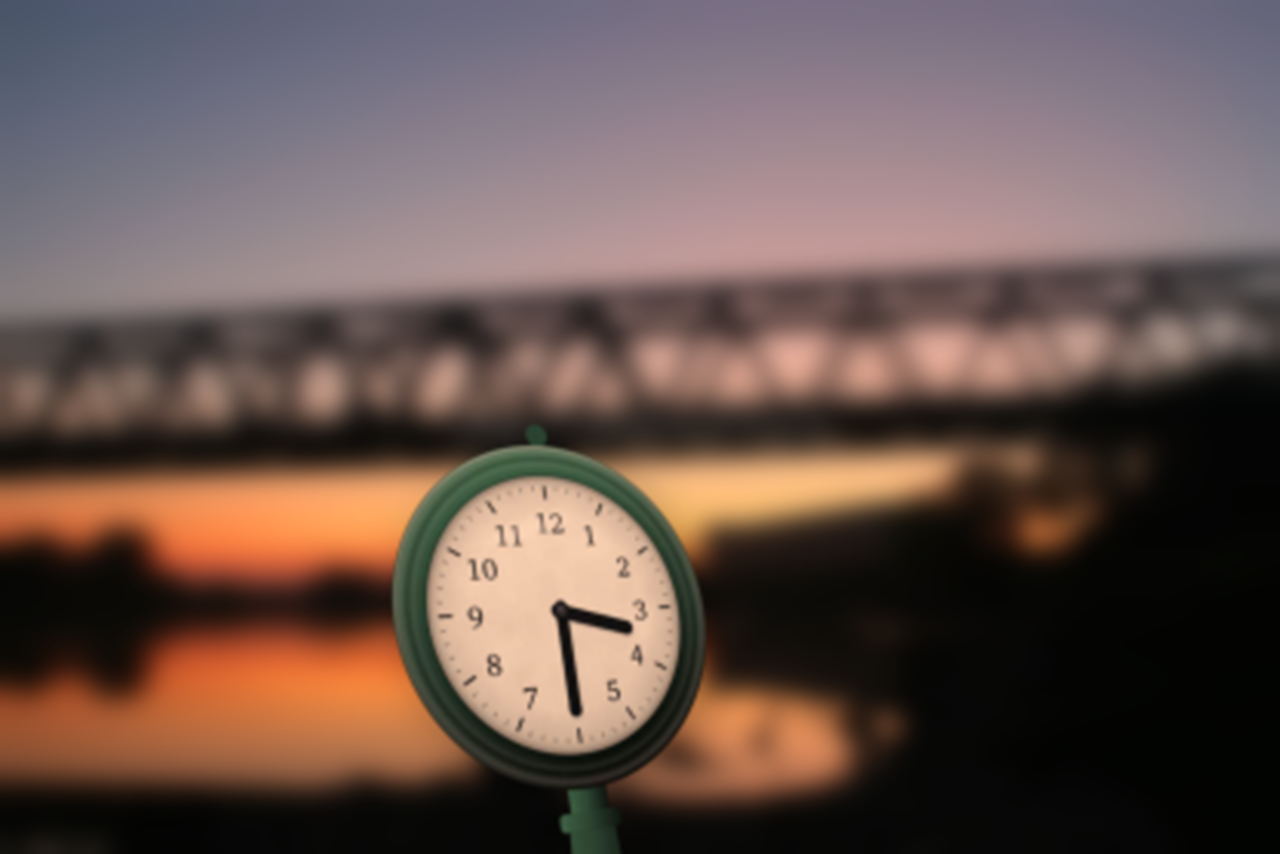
**3:30**
